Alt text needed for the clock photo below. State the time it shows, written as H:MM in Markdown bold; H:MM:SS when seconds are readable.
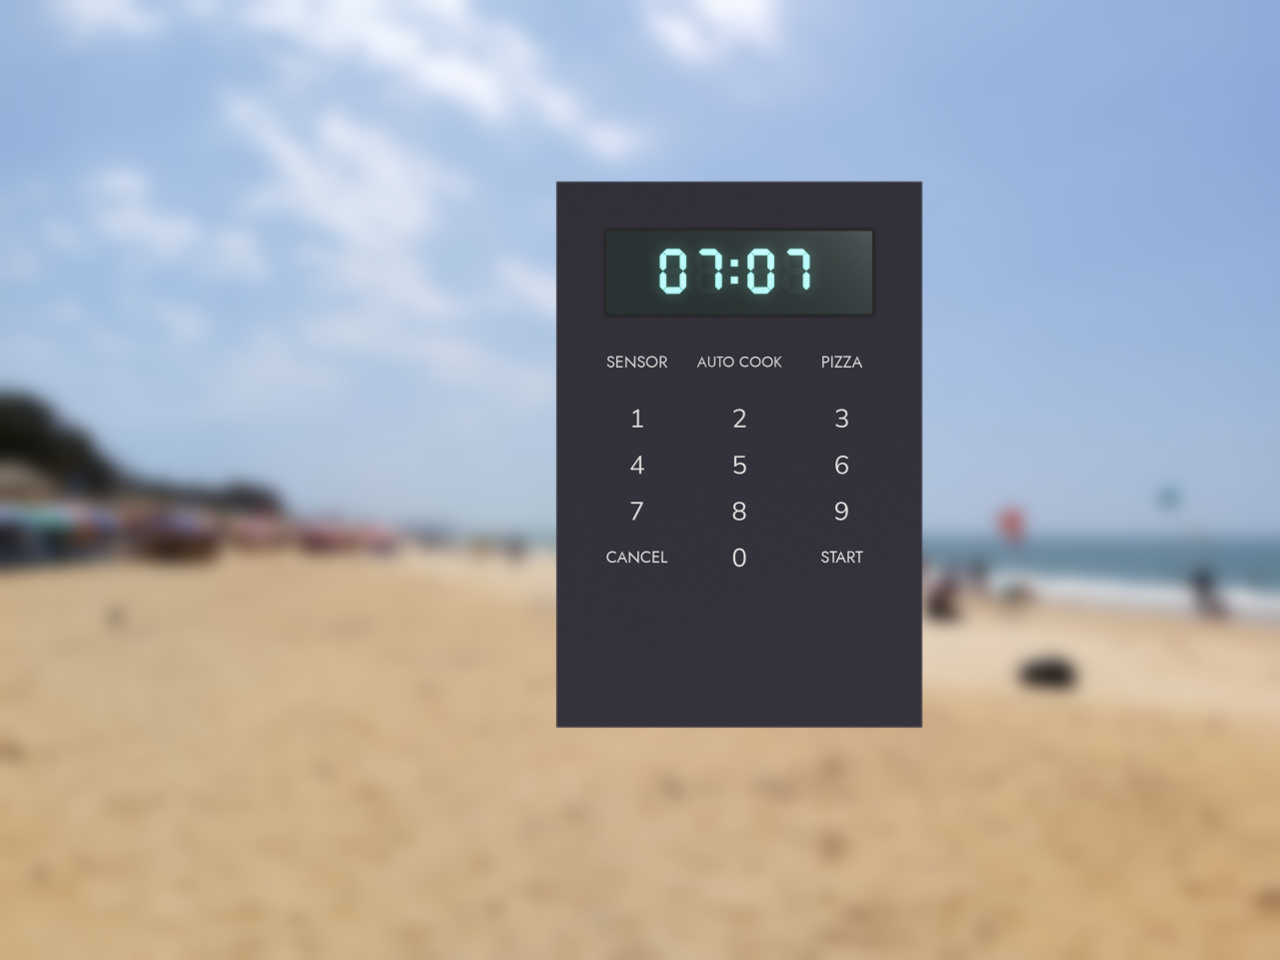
**7:07**
